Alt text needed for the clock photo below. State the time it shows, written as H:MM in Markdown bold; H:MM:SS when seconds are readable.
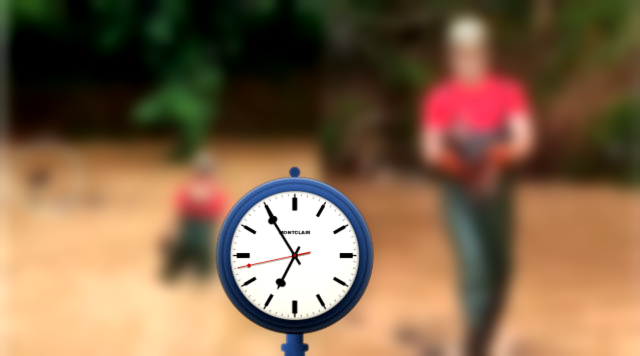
**6:54:43**
